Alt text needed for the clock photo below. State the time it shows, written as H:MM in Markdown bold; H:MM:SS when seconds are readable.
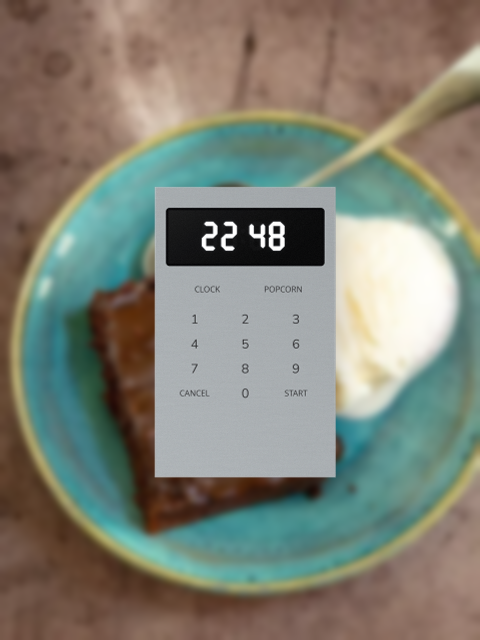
**22:48**
